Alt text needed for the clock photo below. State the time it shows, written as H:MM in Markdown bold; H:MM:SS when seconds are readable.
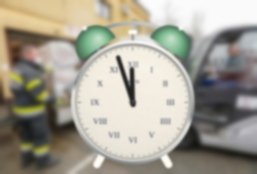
**11:57**
